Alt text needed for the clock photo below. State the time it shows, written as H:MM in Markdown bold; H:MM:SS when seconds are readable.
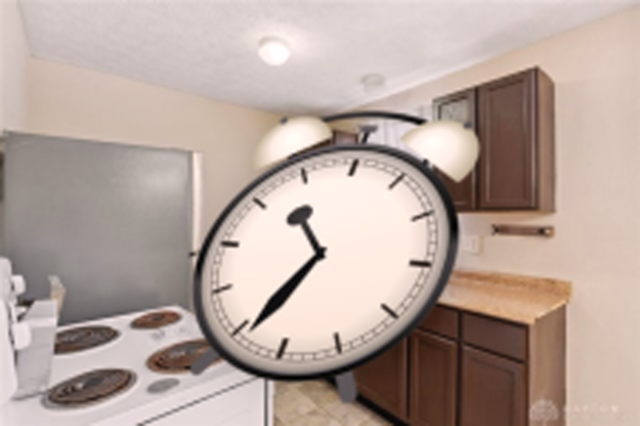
**10:34**
